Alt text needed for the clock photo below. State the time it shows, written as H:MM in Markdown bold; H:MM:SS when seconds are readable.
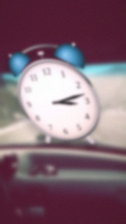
**3:13**
